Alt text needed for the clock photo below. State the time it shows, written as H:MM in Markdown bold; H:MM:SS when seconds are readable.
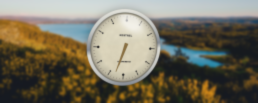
**6:33**
